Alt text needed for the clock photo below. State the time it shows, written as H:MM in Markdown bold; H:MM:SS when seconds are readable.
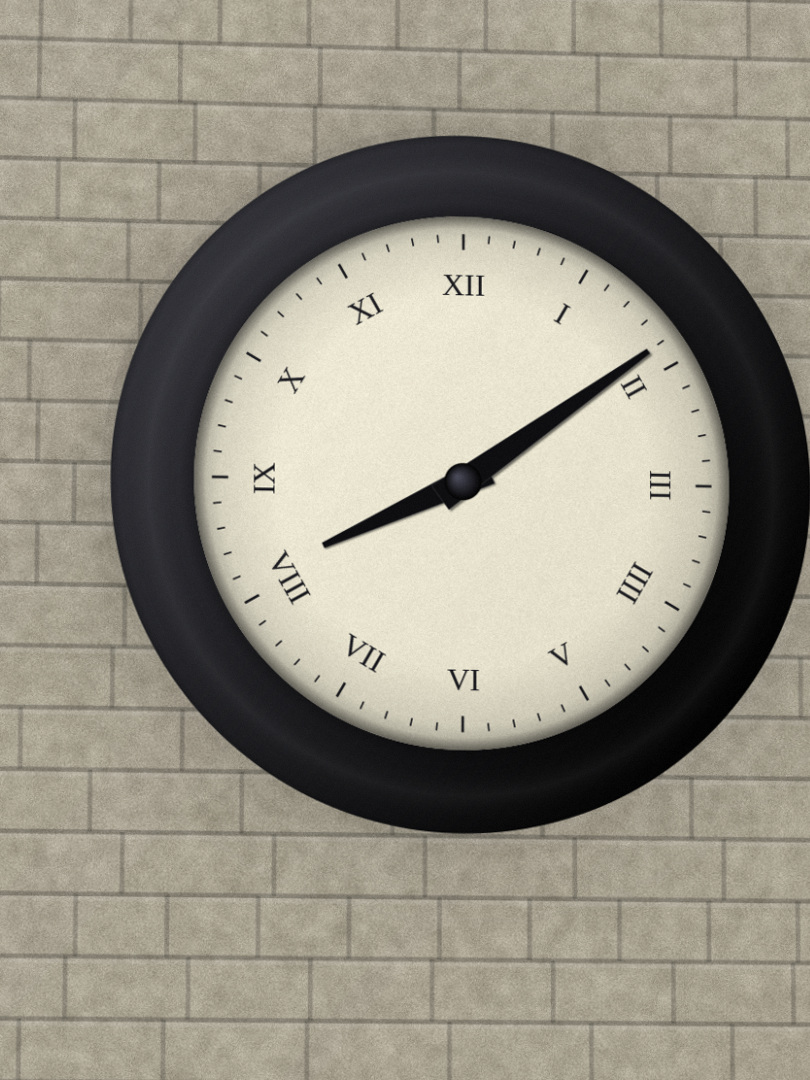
**8:09**
